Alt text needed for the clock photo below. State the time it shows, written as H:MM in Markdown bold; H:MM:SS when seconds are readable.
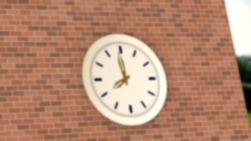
**7:59**
